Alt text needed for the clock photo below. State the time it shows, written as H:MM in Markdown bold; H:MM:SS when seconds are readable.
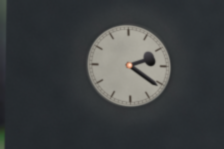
**2:21**
